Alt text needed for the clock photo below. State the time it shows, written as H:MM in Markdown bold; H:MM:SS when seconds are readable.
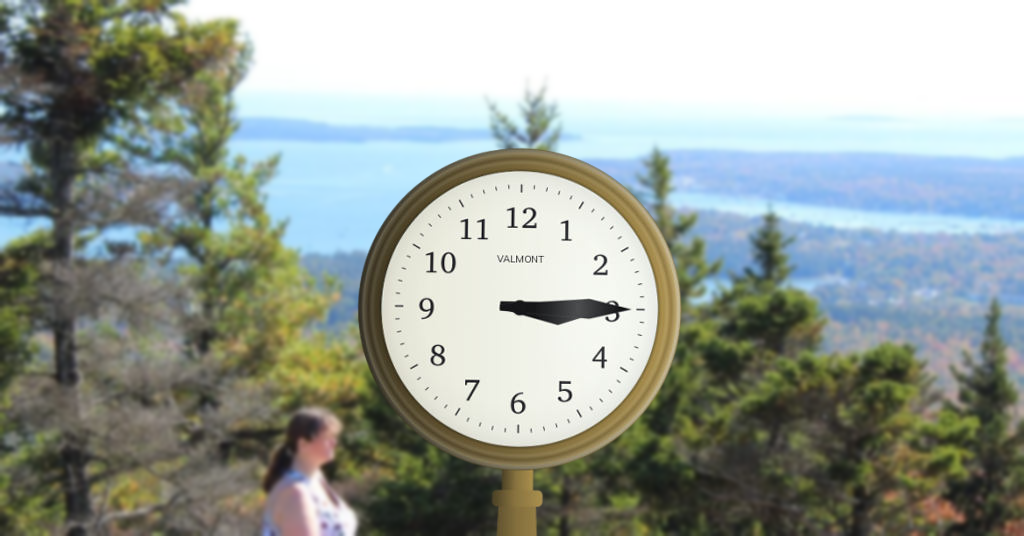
**3:15**
